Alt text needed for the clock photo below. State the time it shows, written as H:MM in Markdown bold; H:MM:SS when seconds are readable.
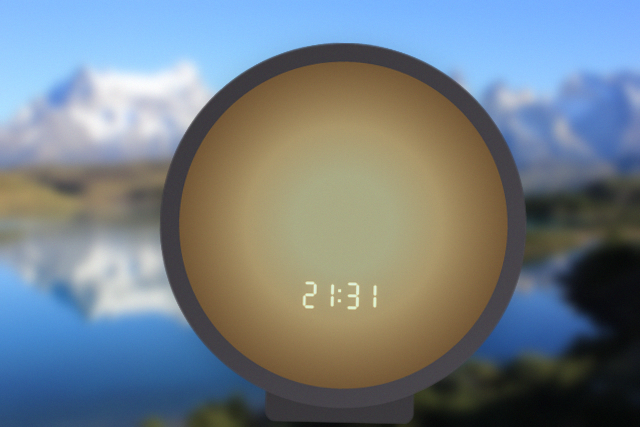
**21:31**
